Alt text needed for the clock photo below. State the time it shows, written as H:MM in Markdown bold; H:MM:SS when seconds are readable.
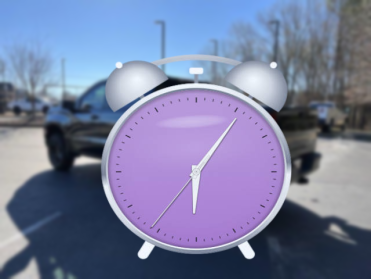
**6:05:36**
